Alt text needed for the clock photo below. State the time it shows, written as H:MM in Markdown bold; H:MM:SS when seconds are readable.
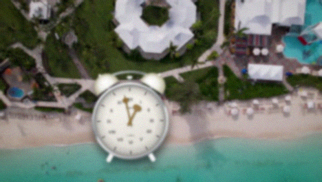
**12:58**
